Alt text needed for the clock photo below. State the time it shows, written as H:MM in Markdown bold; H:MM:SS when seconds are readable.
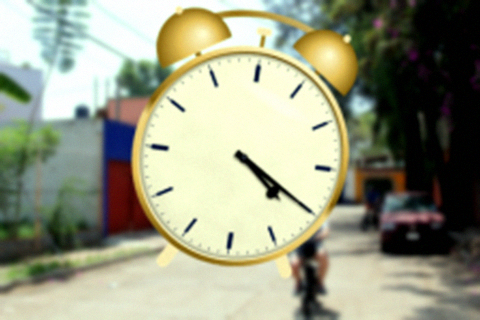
**4:20**
